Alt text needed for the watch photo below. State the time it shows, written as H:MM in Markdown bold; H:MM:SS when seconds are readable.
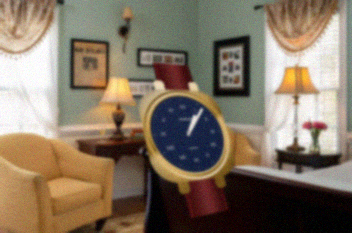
**1:07**
